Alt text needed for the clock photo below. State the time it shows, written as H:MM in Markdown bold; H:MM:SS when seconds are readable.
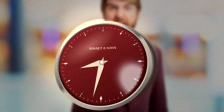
**8:32**
